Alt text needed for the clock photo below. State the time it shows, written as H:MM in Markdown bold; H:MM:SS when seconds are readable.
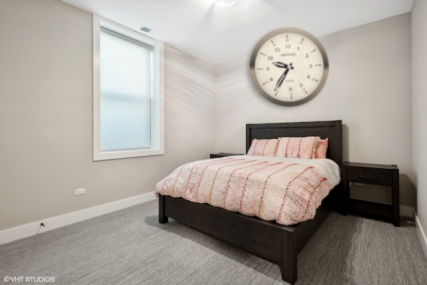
**9:36**
